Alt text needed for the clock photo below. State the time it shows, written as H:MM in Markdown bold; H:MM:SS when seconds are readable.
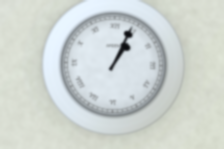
**1:04**
